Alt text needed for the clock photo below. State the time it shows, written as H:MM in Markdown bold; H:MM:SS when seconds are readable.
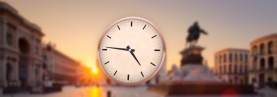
**4:46**
